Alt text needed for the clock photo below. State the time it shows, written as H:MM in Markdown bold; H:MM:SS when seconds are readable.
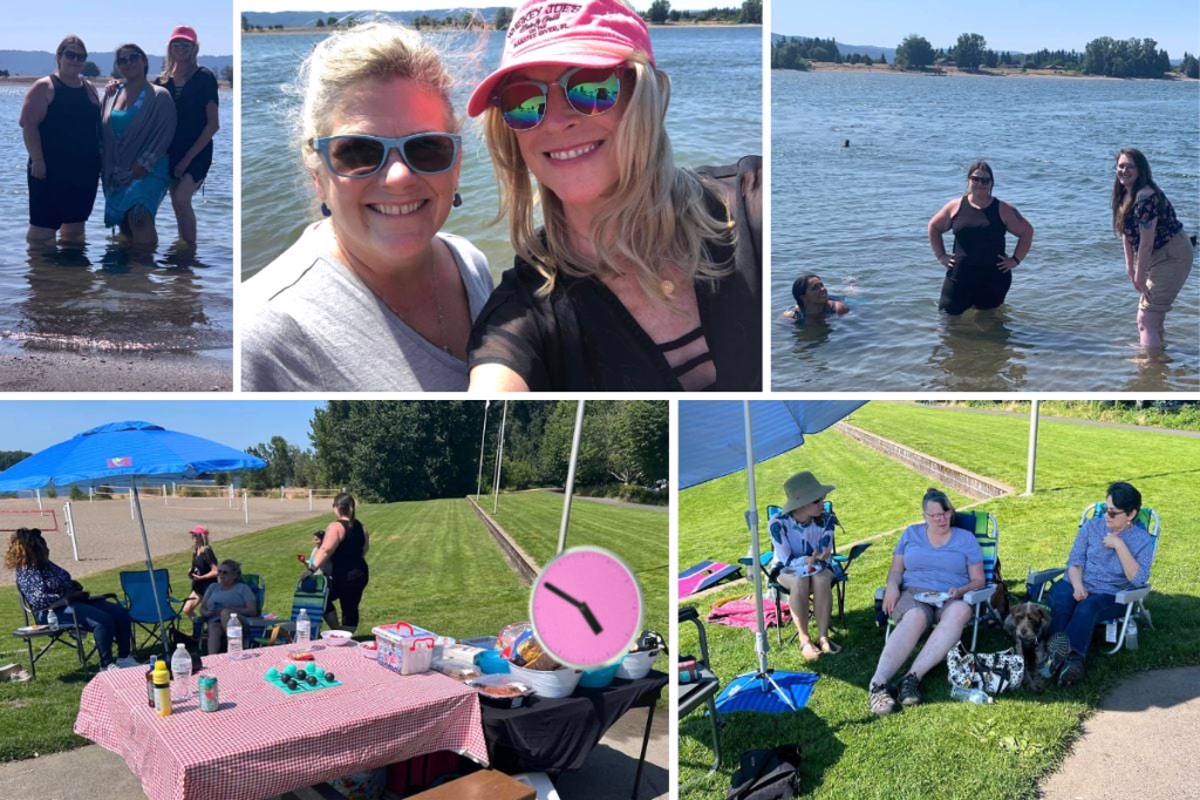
**4:50**
